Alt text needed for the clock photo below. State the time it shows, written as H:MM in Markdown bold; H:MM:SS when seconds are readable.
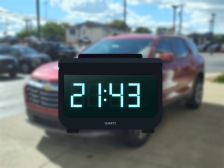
**21:43**
